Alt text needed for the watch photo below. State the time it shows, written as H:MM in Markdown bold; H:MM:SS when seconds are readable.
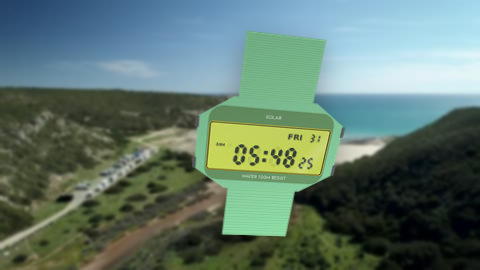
**5:48:25**
